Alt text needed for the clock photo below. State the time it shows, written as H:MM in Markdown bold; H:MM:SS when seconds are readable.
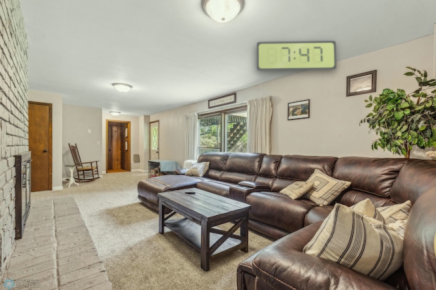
**7:47**
